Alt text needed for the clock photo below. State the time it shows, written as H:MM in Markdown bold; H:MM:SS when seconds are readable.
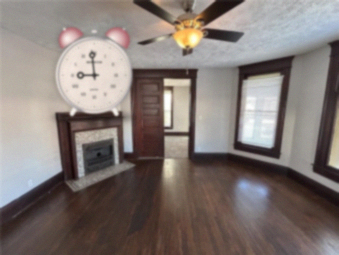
**8:59**
